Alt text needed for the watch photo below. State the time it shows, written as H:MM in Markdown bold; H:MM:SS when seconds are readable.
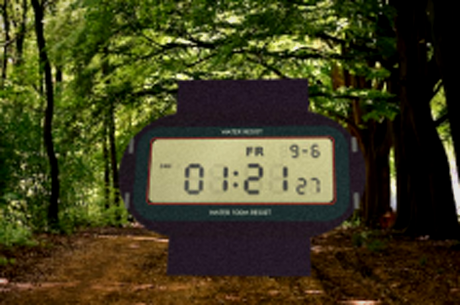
**1:21:27**
